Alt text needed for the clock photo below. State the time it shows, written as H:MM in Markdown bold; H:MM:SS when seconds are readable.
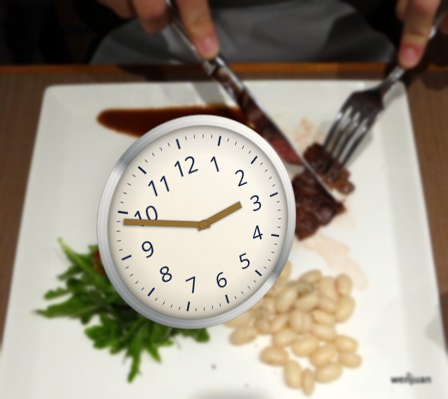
**2:49**
